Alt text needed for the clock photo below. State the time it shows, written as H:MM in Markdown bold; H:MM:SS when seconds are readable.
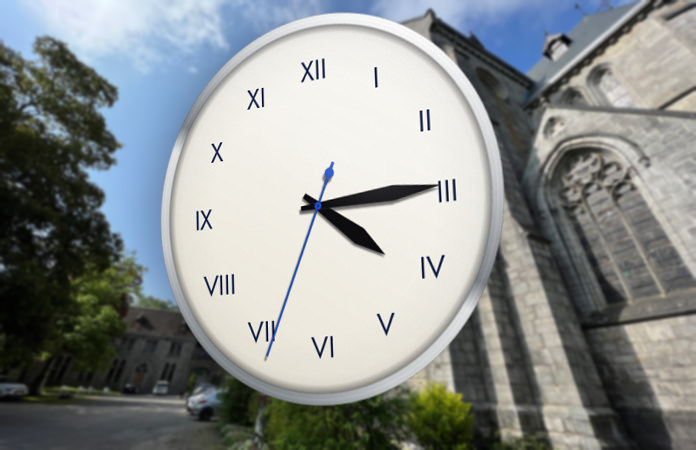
**4:14:34**
